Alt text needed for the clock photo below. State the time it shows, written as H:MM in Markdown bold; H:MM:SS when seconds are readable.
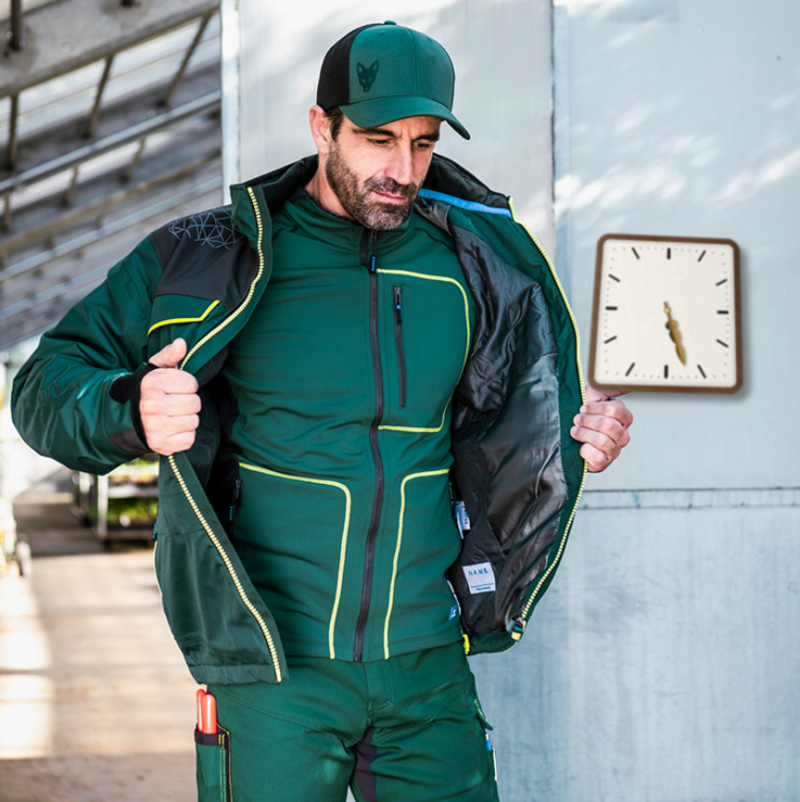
**5:27**
